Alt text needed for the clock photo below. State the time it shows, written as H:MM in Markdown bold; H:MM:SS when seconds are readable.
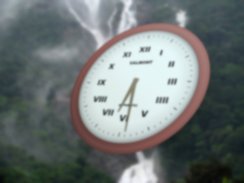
**6:29**
